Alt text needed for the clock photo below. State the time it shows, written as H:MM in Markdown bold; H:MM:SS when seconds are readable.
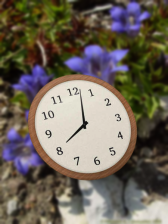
**8:02**
